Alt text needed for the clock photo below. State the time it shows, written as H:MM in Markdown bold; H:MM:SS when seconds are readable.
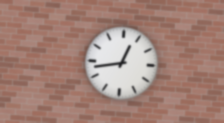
**12:43**
